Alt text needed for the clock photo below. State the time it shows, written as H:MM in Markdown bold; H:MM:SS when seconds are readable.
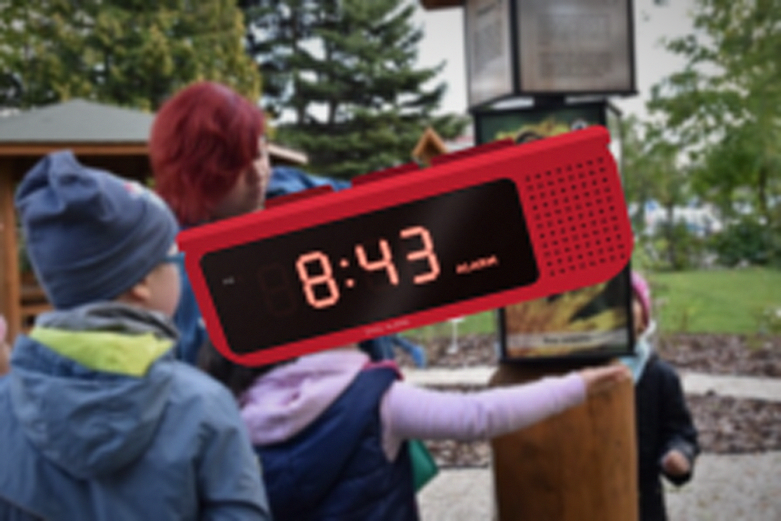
**8:43**
